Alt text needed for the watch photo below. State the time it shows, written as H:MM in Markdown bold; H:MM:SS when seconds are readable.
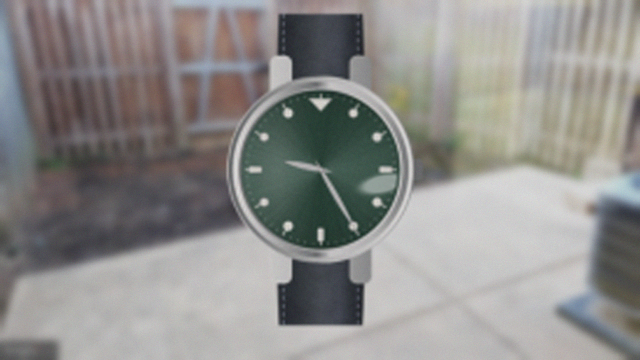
**9:25**
